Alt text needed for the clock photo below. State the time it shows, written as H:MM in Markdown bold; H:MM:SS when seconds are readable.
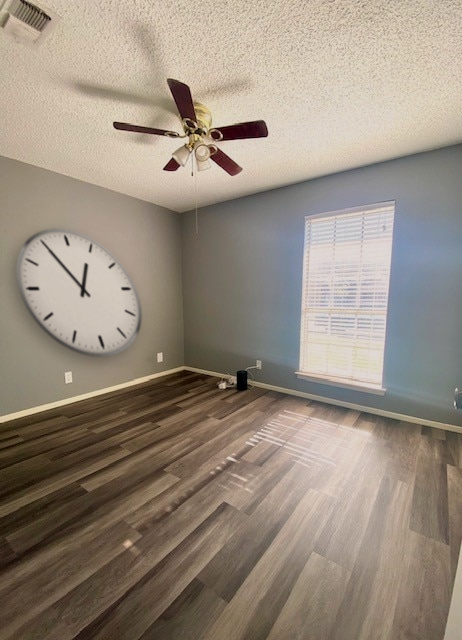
**12:55**
